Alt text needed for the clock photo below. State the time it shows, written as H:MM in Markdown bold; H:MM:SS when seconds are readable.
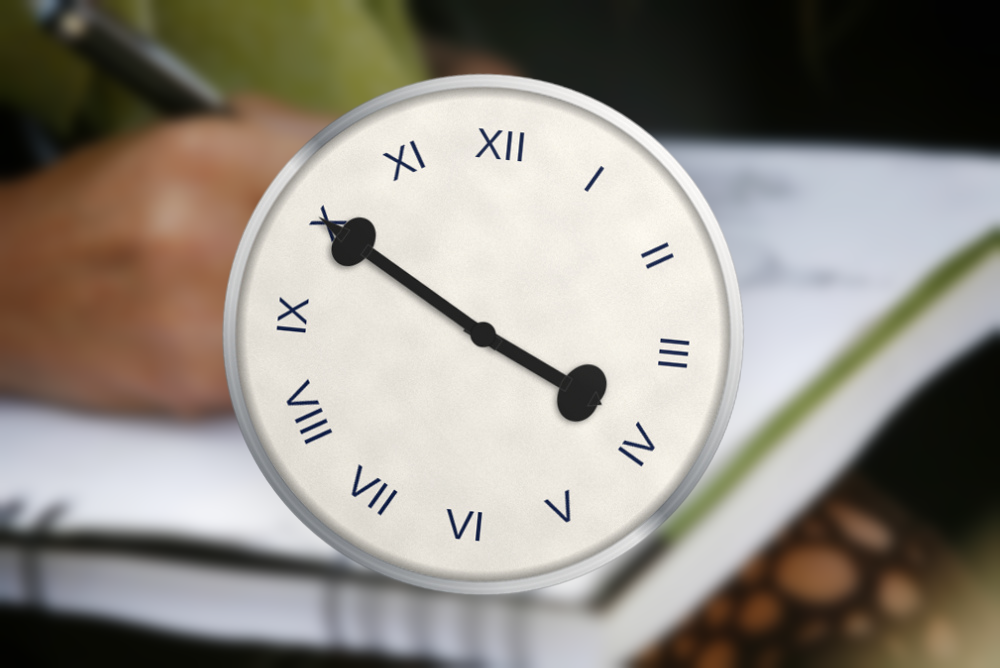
**3:50**
